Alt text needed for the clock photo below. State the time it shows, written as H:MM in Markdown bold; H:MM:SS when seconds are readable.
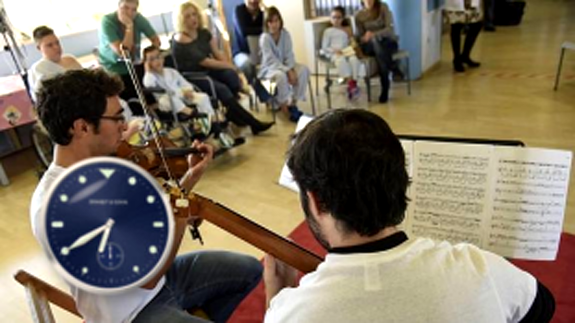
**6:40**
